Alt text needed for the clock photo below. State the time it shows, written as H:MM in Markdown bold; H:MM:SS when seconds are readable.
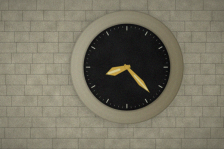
**8:23**
